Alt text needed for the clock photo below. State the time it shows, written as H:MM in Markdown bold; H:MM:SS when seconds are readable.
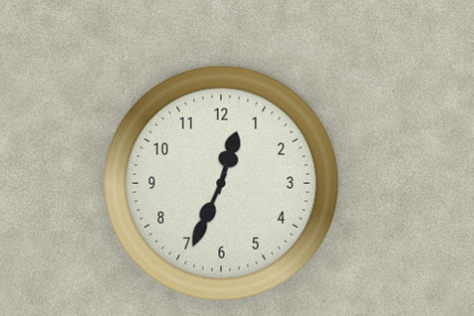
**12:34**
